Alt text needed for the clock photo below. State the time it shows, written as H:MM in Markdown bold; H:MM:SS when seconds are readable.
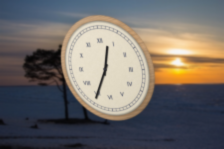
**12:35**
